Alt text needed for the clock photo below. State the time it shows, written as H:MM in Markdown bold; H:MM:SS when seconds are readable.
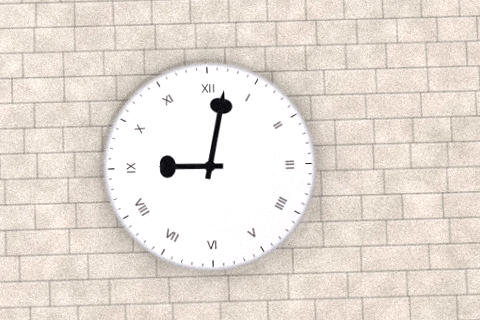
**9:02**
